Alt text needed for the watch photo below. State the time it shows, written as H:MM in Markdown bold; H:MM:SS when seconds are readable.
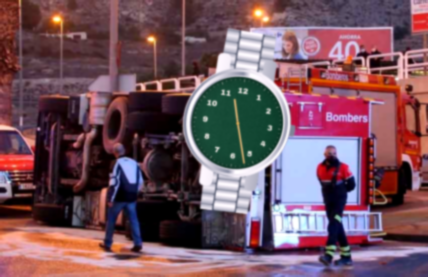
**11:27**
